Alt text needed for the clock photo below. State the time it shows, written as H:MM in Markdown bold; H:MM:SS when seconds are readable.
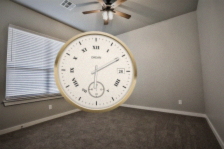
**6:10**
